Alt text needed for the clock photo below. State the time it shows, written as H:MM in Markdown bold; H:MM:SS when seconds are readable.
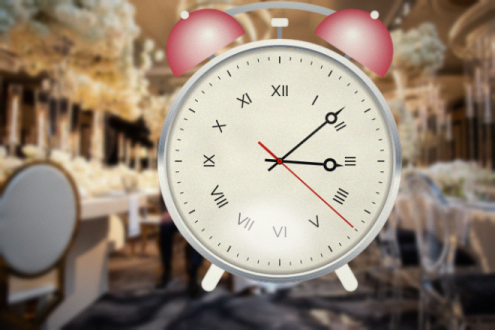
**3:08:22**
